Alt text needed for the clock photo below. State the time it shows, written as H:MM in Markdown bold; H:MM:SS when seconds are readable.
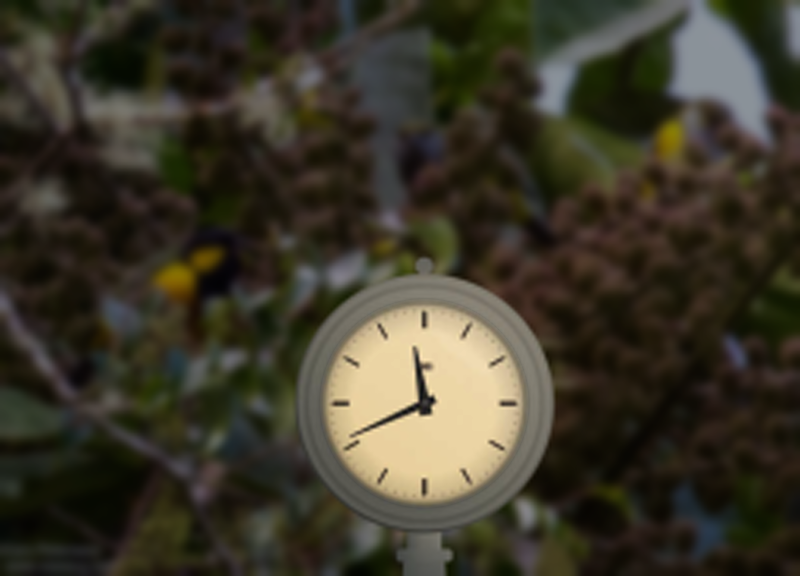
**11:41**
